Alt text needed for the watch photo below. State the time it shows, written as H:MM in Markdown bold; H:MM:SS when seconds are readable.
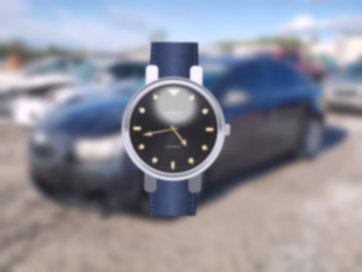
**4:43**
